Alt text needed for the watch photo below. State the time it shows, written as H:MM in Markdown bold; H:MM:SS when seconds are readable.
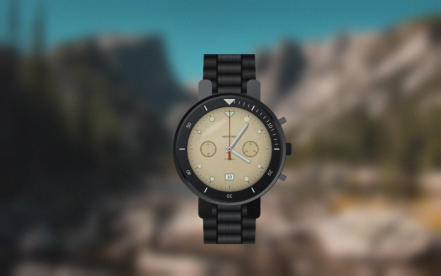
**4:06**
